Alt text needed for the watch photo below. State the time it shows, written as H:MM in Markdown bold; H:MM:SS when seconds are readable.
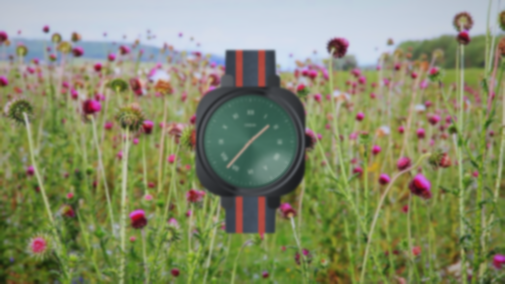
**1:37**
